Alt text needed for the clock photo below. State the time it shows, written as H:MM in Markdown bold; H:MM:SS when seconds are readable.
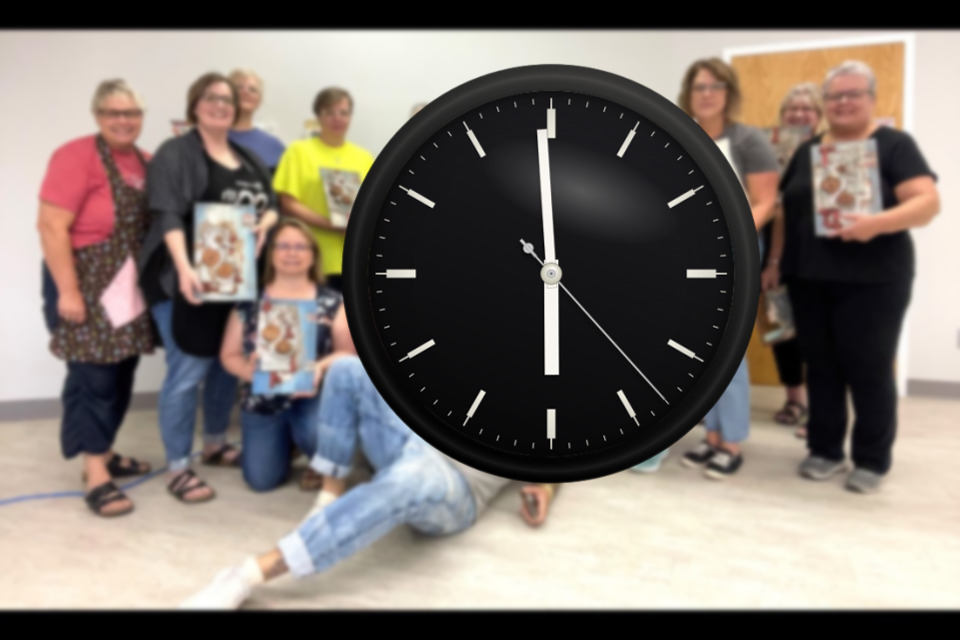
**5:59:23**
